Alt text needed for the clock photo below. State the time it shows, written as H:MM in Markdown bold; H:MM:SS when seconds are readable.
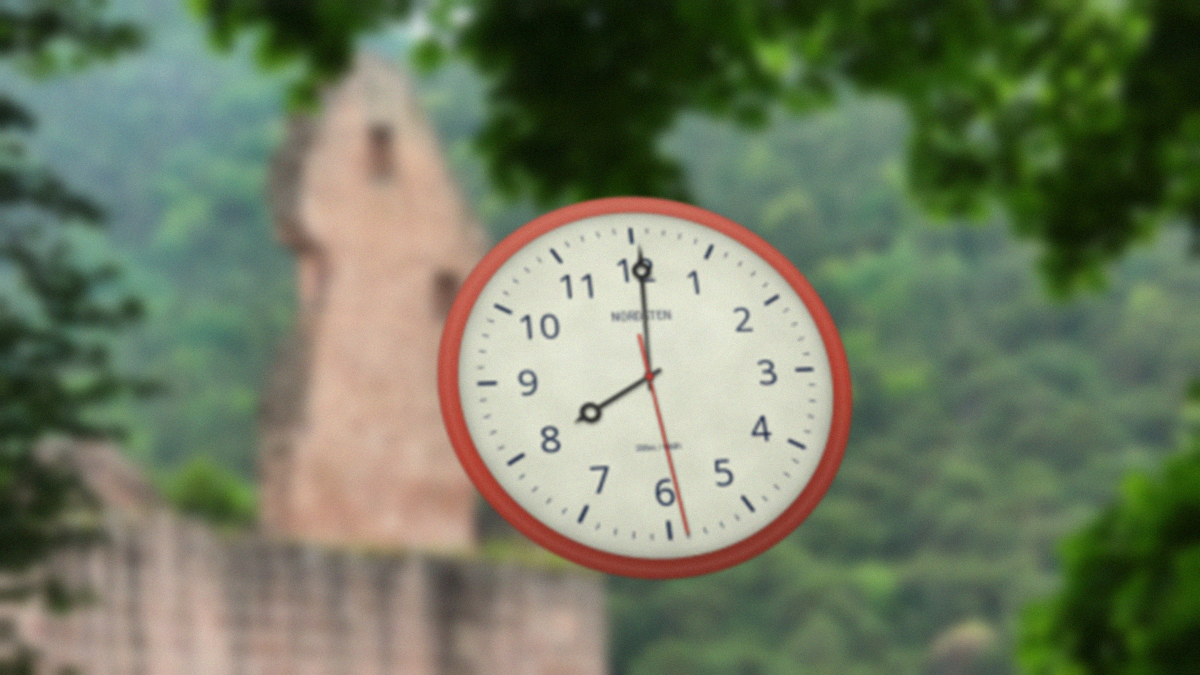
**8:00:29**
